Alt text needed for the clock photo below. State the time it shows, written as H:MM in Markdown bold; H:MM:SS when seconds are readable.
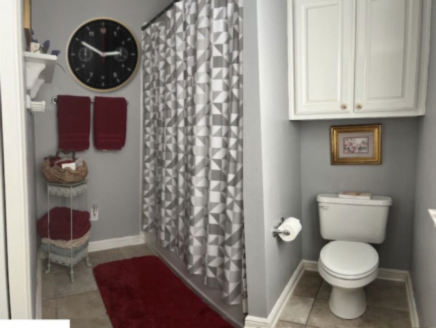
**2:50**
